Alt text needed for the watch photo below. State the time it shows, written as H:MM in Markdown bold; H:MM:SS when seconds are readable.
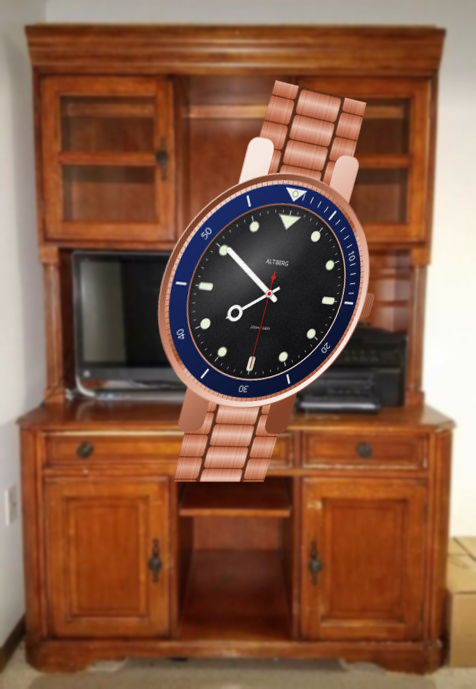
**7:50:30**
